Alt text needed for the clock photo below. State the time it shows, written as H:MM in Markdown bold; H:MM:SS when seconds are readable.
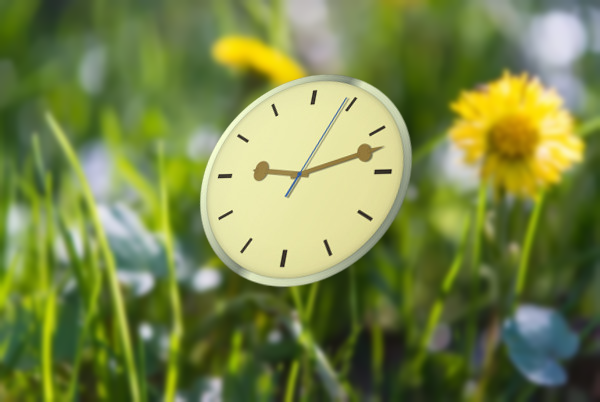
**9:12:04**
